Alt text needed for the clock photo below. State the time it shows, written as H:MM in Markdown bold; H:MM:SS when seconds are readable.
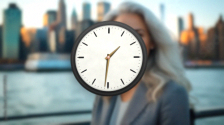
**1:31**
